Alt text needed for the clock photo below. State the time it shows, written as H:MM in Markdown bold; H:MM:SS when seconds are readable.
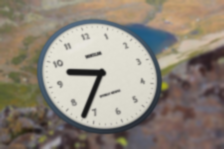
**9:37**
